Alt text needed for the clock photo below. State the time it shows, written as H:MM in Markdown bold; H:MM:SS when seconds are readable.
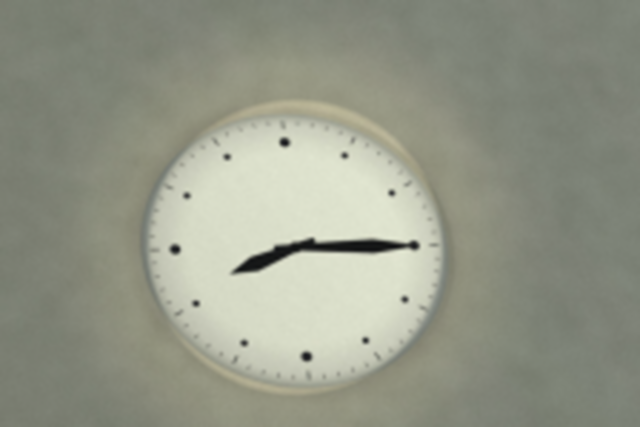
**8:15**
